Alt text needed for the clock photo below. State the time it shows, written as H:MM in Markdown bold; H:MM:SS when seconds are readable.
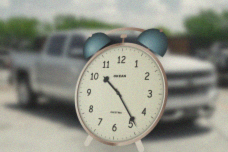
**10:24**
